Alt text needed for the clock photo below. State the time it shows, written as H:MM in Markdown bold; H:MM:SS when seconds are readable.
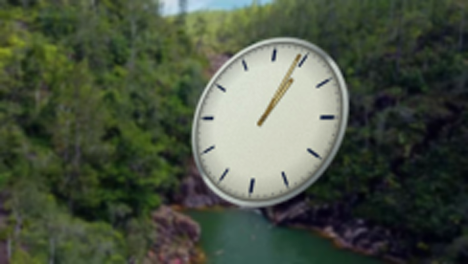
**1:04**
